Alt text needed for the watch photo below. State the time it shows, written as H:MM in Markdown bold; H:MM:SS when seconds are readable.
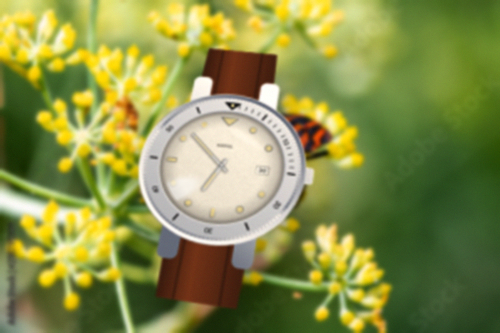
**6:52**
